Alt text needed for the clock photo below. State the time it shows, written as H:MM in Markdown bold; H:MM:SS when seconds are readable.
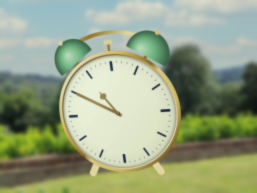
**10:50**
